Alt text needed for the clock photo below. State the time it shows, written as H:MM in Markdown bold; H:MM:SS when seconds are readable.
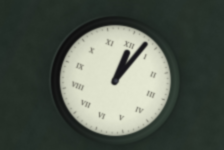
**12:03**
